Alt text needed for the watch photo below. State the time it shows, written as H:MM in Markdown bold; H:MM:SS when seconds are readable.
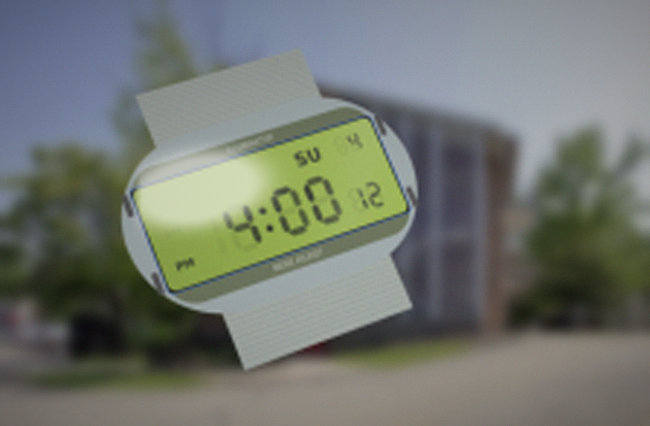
**4:00:12**
